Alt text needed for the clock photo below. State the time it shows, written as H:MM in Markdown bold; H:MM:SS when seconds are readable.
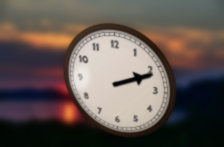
**2:11**
